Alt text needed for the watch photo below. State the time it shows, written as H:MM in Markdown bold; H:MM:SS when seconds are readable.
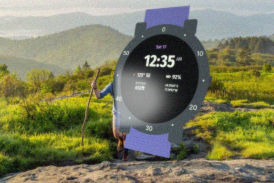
**12:35**
